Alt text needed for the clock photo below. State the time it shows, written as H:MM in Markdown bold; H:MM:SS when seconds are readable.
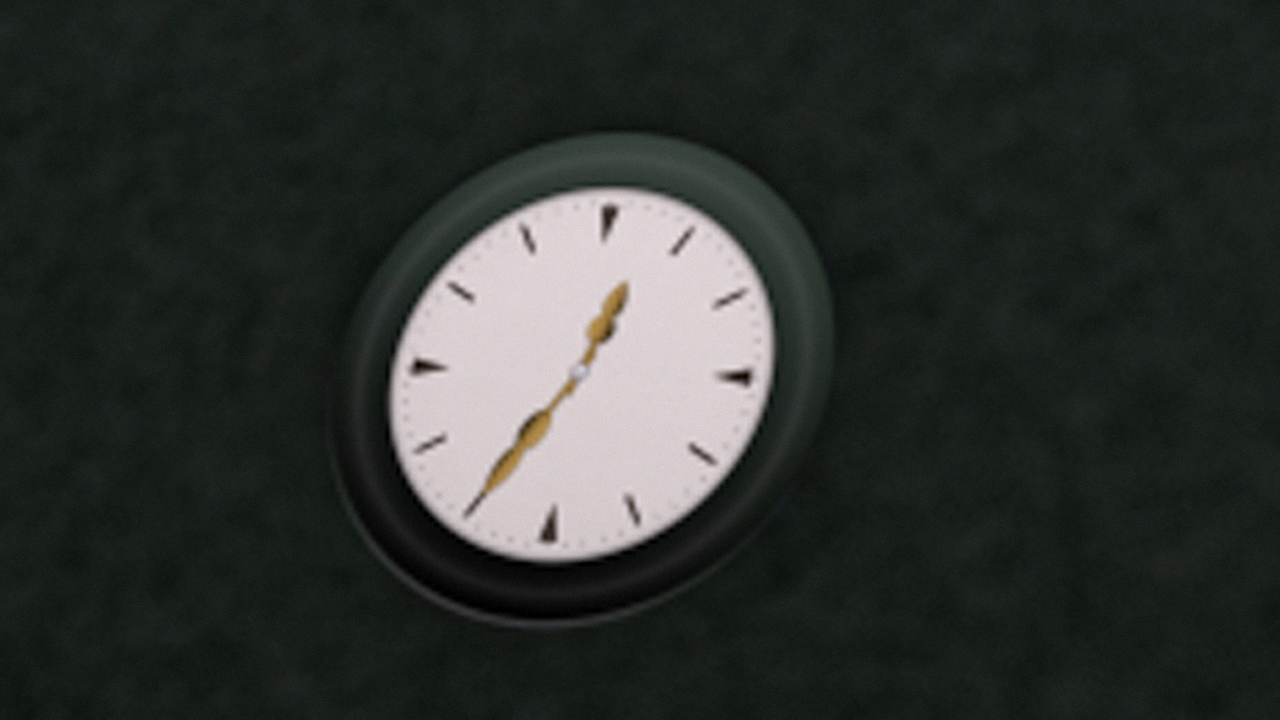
**12:35**
